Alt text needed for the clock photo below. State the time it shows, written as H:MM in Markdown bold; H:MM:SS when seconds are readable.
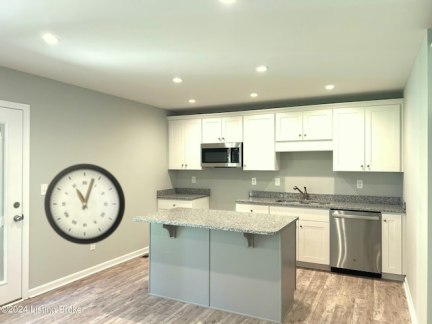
**11:03**
